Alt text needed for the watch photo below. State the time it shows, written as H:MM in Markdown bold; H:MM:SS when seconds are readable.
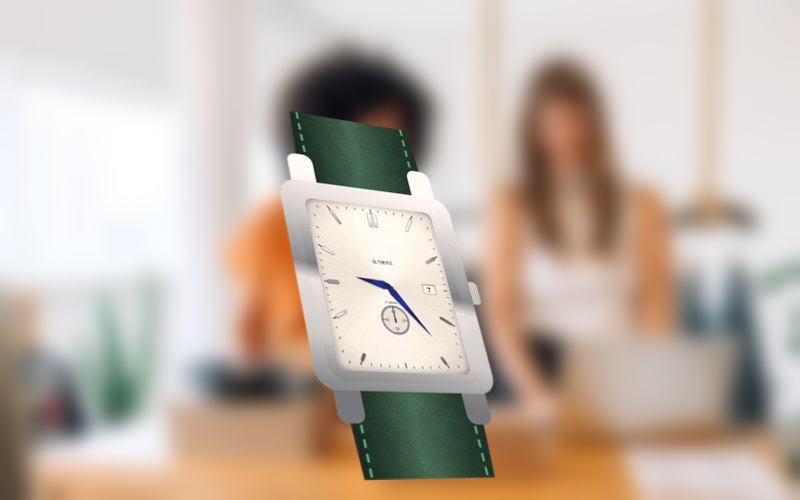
**9:24**
